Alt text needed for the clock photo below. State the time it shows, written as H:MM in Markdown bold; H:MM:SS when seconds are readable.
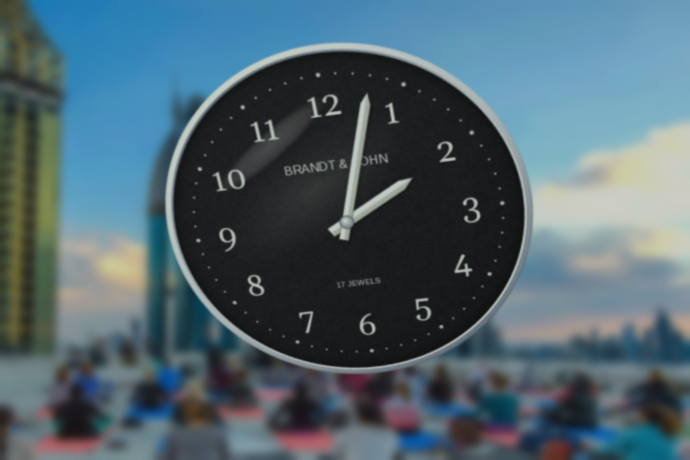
**2:03**
